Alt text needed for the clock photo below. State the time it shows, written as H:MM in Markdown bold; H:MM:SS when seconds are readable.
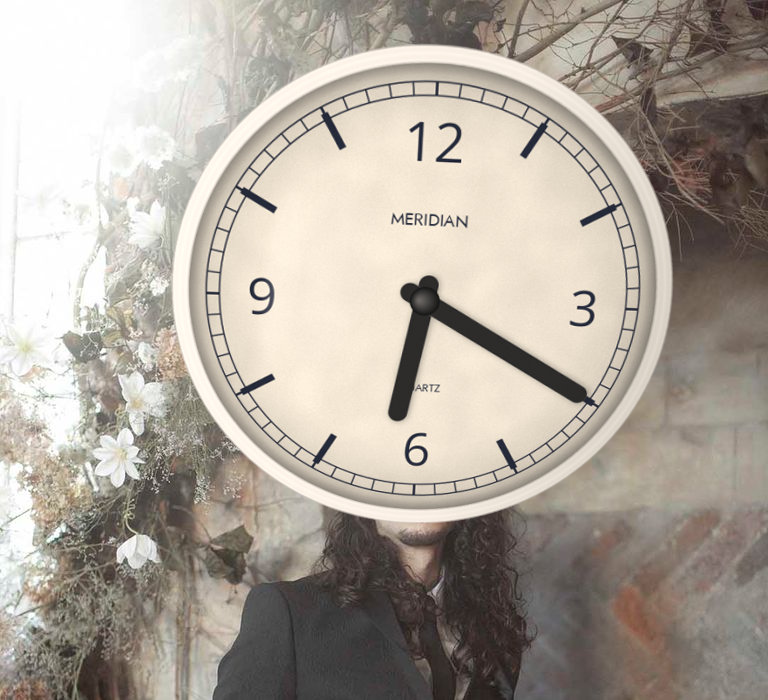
**6:20**
